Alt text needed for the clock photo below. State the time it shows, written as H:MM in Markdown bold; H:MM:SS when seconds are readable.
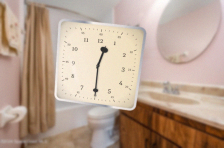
**12:30**
